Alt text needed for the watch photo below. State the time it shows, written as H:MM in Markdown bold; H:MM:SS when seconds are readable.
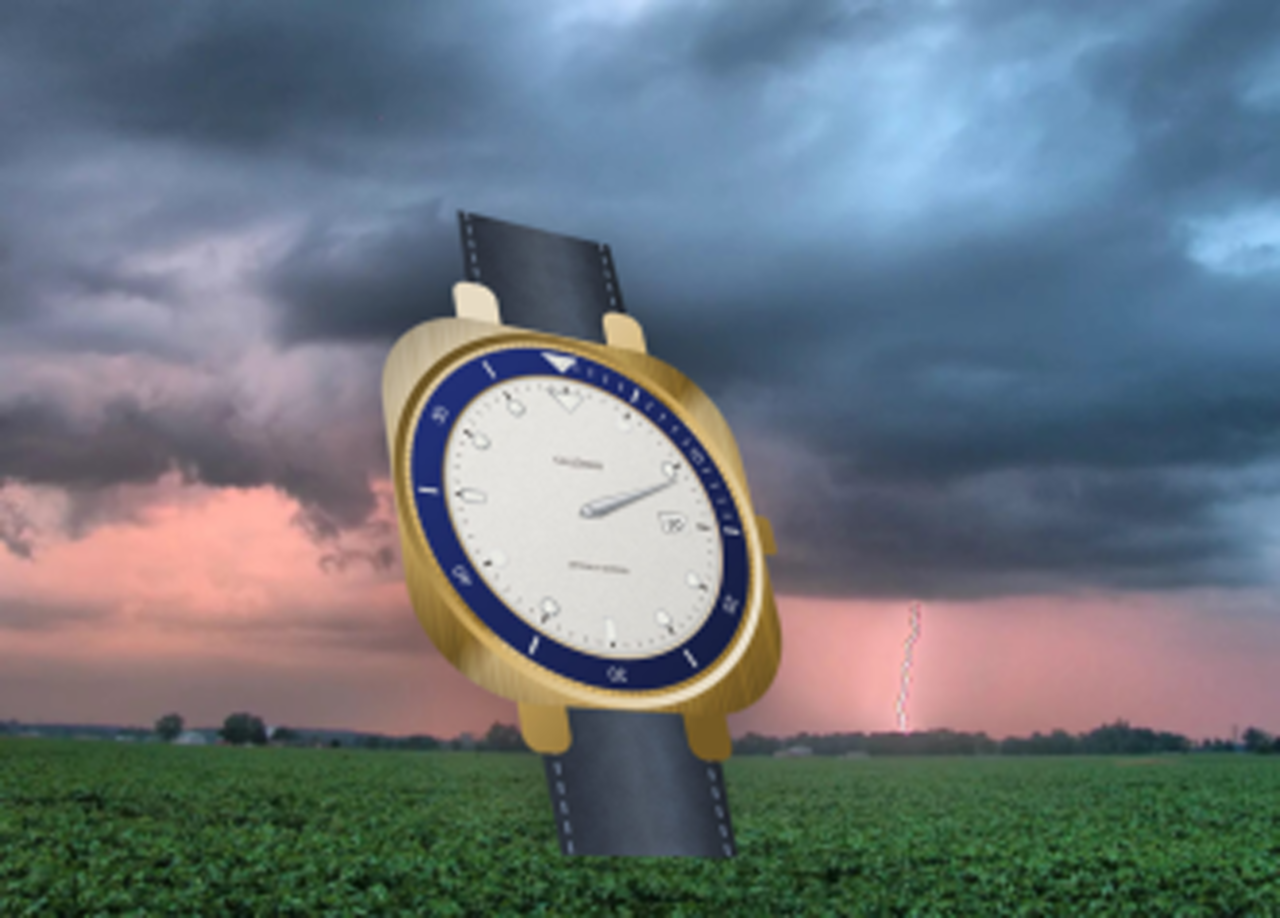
**2:11**
